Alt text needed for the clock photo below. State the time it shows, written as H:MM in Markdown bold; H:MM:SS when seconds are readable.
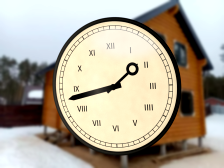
**1:43**
